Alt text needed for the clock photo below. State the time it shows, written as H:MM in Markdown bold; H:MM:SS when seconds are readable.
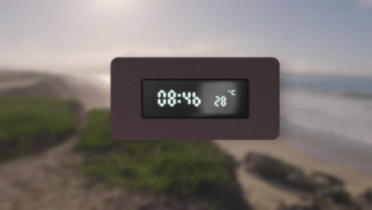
**8:46**
